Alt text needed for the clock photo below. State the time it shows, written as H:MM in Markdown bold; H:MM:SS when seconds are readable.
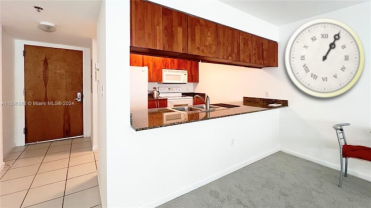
**1:05**
